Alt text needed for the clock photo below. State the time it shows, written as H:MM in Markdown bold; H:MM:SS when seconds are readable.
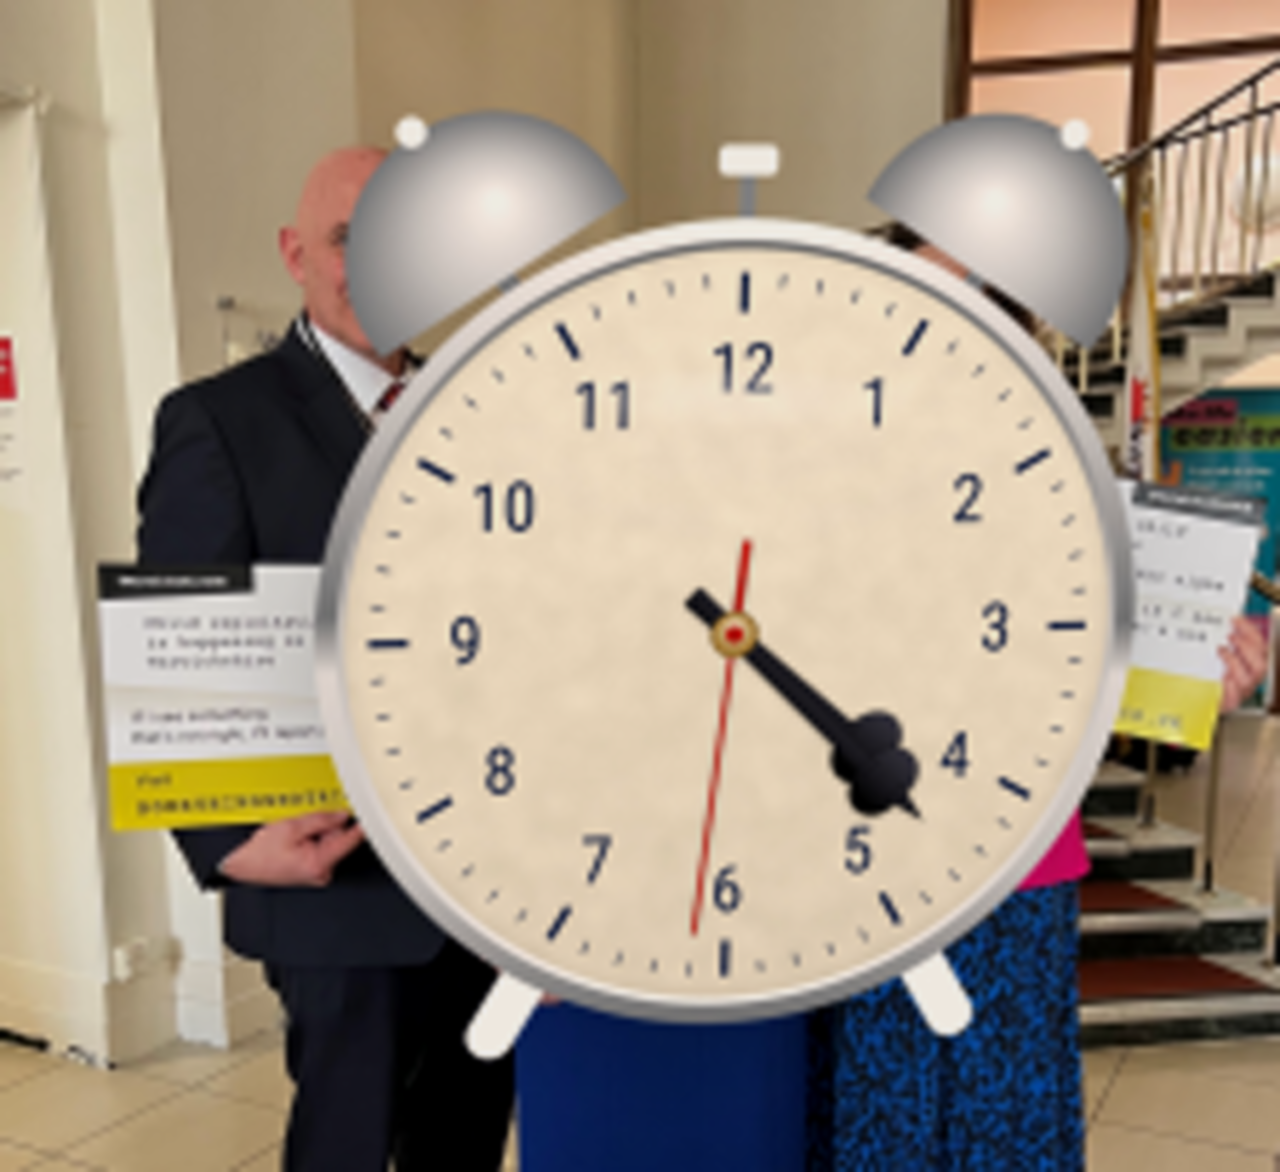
**4:22:31**
